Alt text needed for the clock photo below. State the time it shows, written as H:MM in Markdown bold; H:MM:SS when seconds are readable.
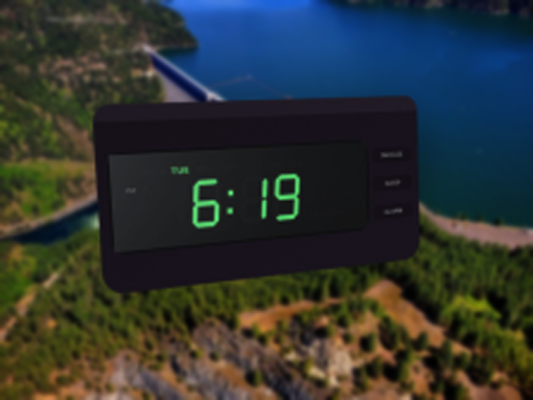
**6:19**
